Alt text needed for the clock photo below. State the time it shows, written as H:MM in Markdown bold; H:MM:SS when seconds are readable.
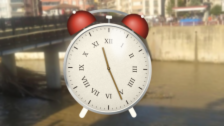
**11:26**
